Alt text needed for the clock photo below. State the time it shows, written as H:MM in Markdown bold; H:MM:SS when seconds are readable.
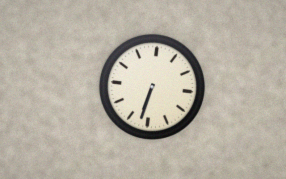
**6:32**
